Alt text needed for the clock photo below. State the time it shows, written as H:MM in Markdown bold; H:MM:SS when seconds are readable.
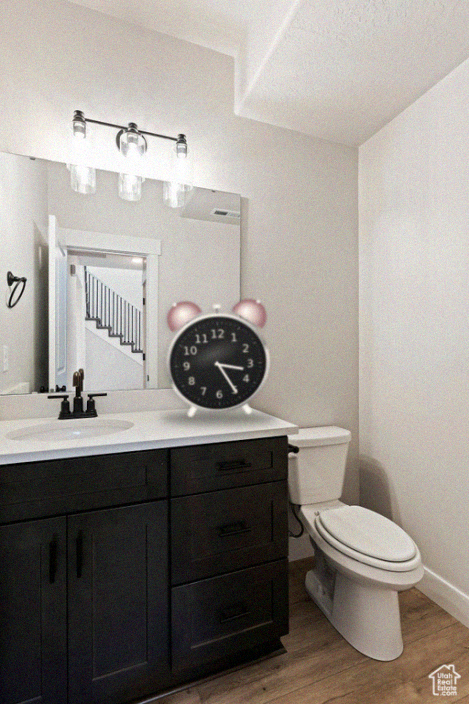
**3:25**
